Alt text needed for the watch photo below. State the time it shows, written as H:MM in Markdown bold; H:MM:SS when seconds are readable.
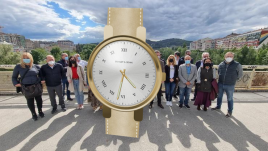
**4:32**
